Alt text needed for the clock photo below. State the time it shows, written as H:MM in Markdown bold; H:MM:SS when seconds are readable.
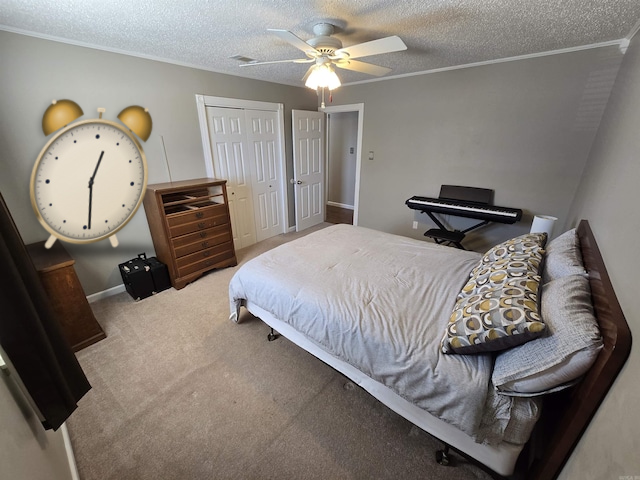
**12:29**
